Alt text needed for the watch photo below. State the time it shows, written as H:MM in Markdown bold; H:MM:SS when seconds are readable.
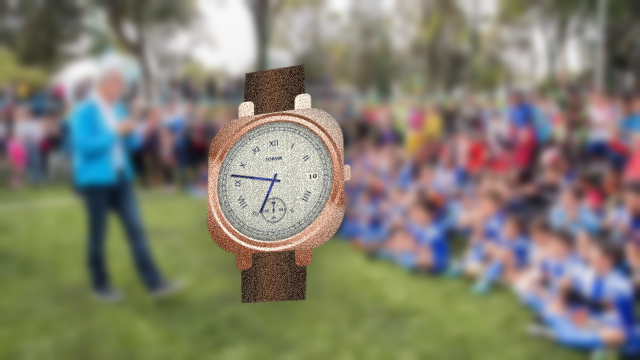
**6:47**
